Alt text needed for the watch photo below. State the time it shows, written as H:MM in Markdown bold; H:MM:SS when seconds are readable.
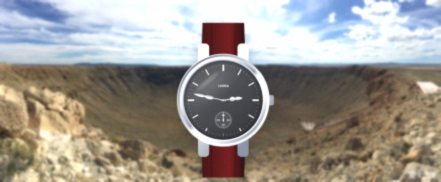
**2:47**
